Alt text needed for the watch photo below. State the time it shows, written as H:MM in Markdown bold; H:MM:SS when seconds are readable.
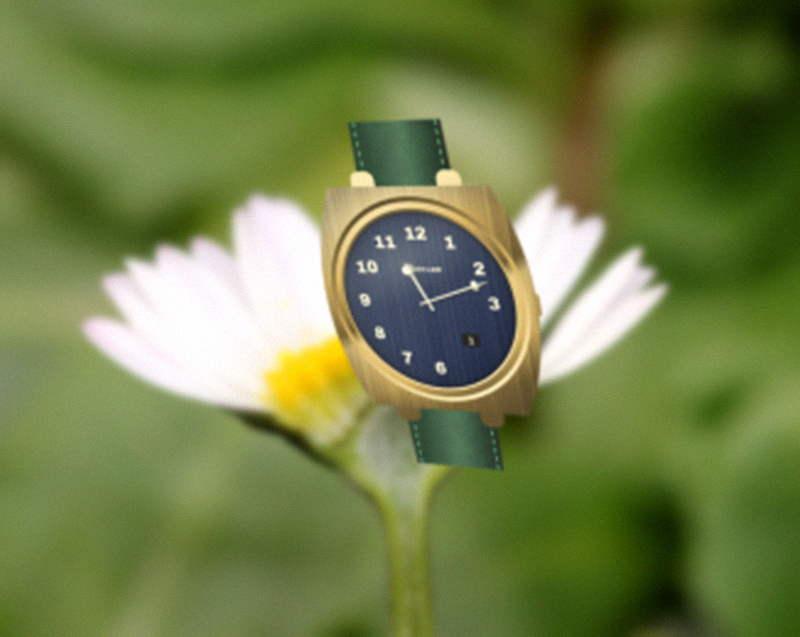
**11:12**
